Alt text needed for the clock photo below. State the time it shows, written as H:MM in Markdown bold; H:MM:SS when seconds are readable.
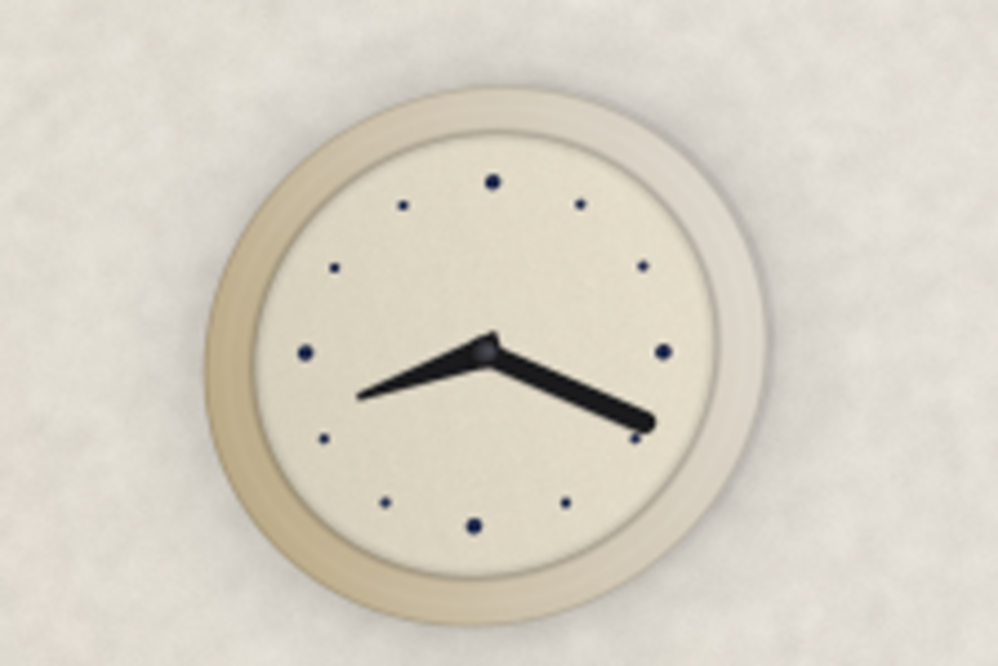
**8:19**
